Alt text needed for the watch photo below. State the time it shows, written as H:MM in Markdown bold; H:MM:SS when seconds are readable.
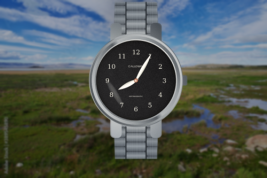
**8:05**
